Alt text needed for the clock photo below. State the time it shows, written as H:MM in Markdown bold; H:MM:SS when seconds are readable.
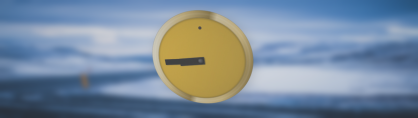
**8:44**
